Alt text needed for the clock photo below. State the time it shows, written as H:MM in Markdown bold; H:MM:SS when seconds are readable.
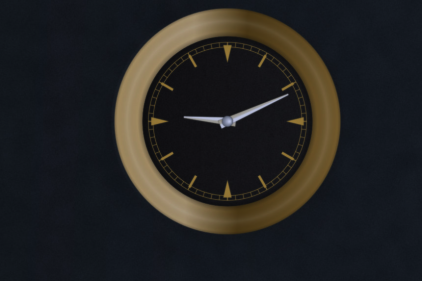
**9:11**
